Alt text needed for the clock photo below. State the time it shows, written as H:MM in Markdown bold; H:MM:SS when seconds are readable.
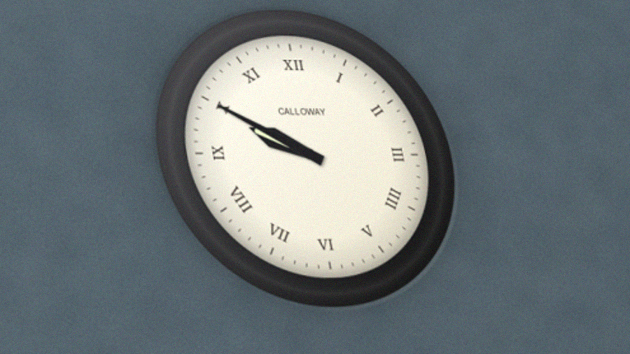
**9:50**
